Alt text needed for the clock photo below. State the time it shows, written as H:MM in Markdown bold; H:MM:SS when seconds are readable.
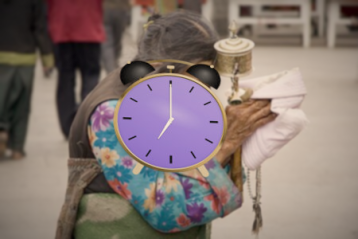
**7:00**
